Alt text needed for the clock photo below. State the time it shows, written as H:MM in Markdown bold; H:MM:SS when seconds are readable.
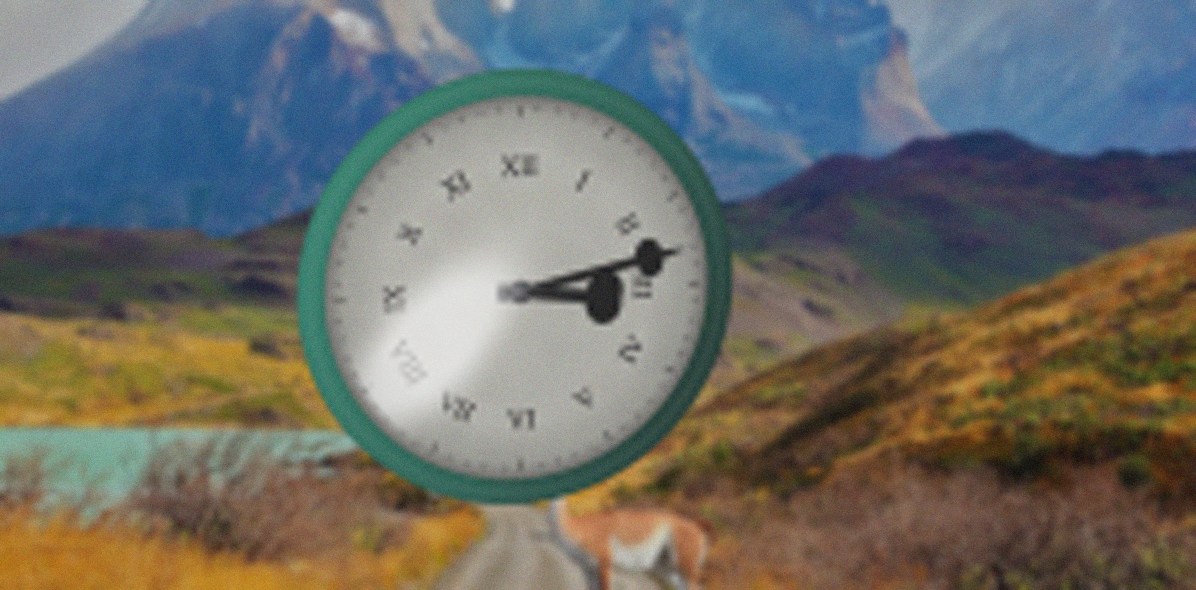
**3:13**
